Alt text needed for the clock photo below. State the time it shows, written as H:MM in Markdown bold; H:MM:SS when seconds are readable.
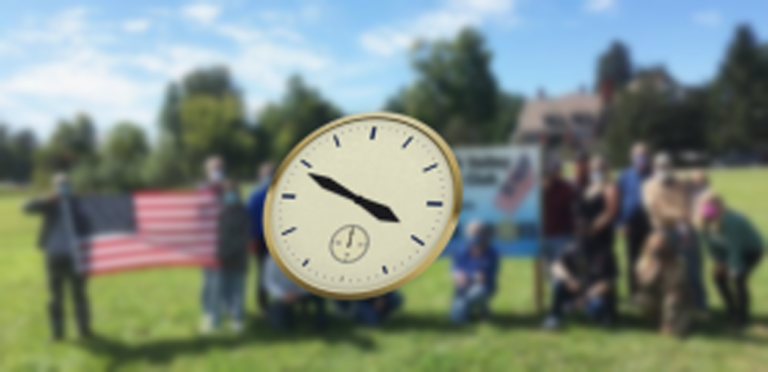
**3:49**
